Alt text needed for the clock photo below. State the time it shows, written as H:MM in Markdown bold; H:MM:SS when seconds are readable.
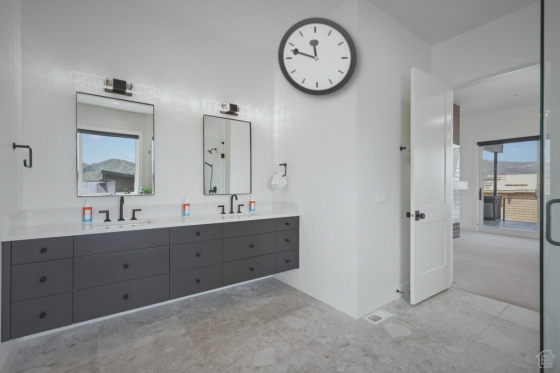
**11:48**
